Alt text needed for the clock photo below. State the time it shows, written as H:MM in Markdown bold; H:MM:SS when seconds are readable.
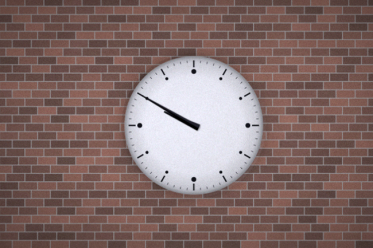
**9:50**
